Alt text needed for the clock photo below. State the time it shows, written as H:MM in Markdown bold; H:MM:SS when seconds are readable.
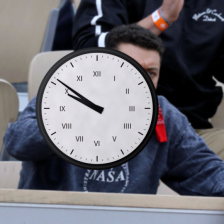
**9:51**
